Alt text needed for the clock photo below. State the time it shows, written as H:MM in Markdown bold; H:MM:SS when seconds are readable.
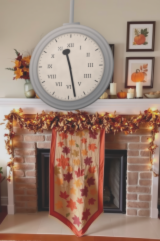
**11:28**
